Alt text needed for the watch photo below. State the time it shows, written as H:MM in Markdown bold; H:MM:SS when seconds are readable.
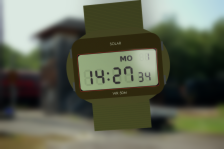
**14:27:34**
